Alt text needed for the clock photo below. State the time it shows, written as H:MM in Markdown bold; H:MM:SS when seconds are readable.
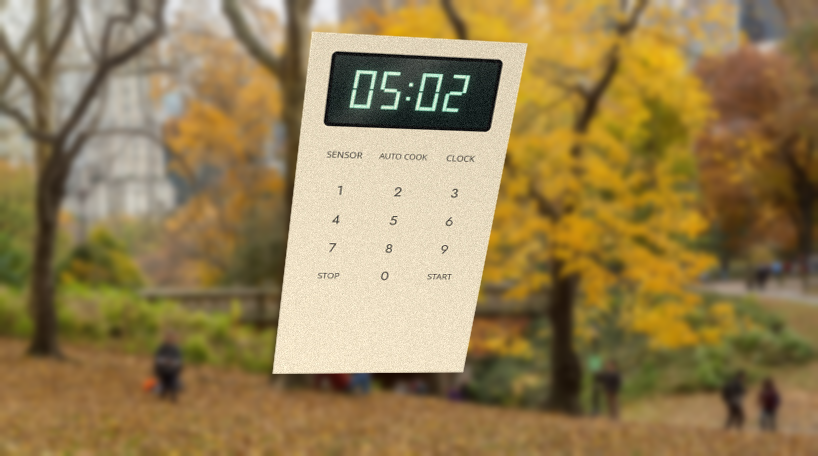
**5:02**
